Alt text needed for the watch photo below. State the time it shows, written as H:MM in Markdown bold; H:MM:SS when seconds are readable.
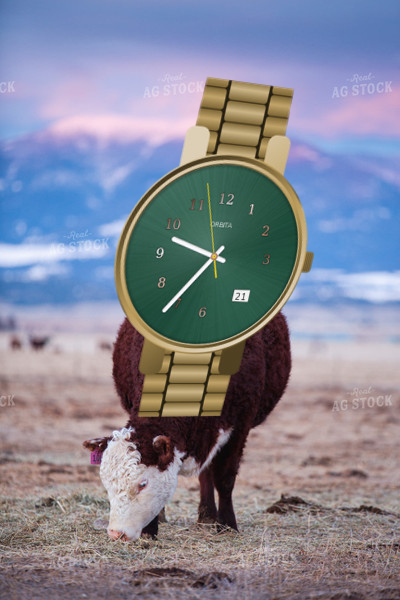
**9:35:57**
